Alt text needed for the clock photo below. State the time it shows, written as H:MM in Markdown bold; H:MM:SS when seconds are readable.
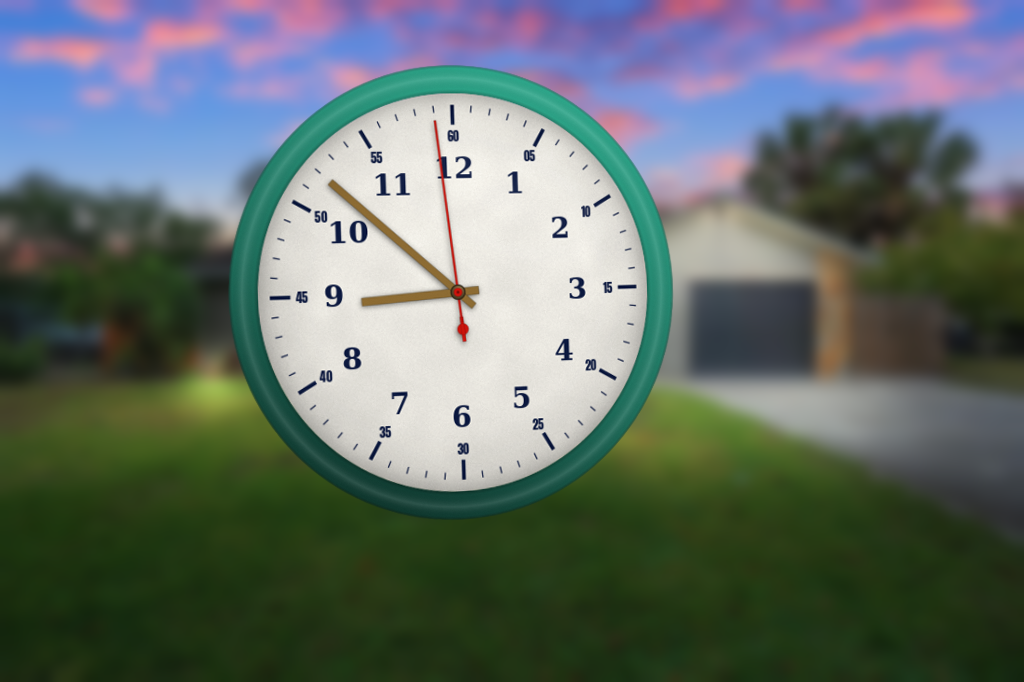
**8:51:59**
